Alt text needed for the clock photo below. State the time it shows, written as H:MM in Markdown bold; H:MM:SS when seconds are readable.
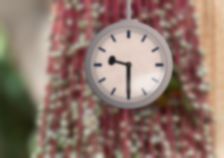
**9:30**
